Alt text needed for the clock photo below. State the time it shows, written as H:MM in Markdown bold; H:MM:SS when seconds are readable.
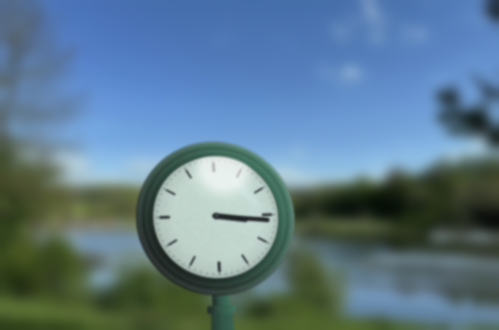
**3:16**
